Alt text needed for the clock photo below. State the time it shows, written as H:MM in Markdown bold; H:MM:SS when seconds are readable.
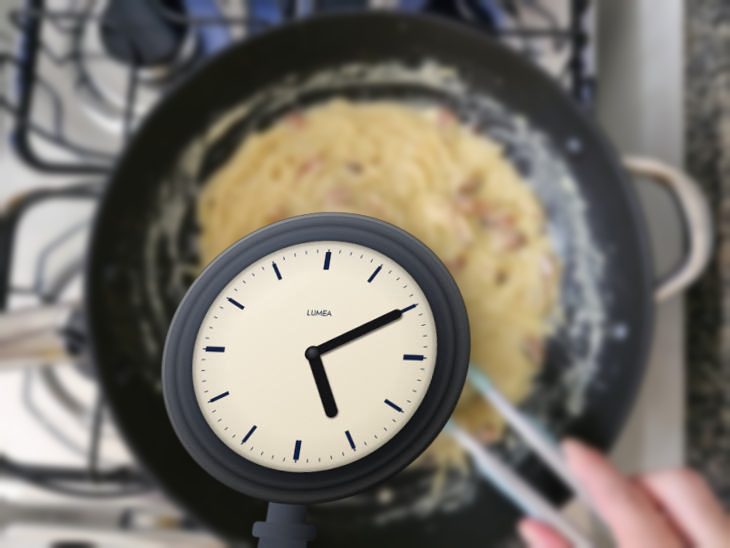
**5:10**
